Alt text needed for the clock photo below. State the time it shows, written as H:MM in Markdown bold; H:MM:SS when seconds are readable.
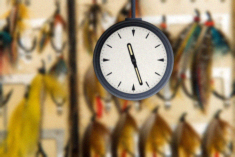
**11:27**
